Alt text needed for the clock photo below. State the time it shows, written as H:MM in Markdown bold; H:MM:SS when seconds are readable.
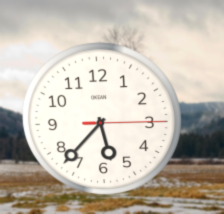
**5:37:15**
